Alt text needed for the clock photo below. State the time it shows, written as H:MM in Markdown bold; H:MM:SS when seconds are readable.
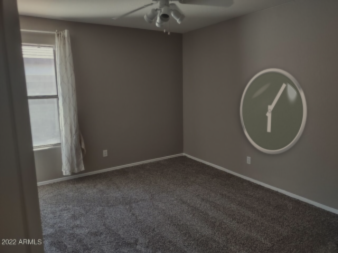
**6:06**
